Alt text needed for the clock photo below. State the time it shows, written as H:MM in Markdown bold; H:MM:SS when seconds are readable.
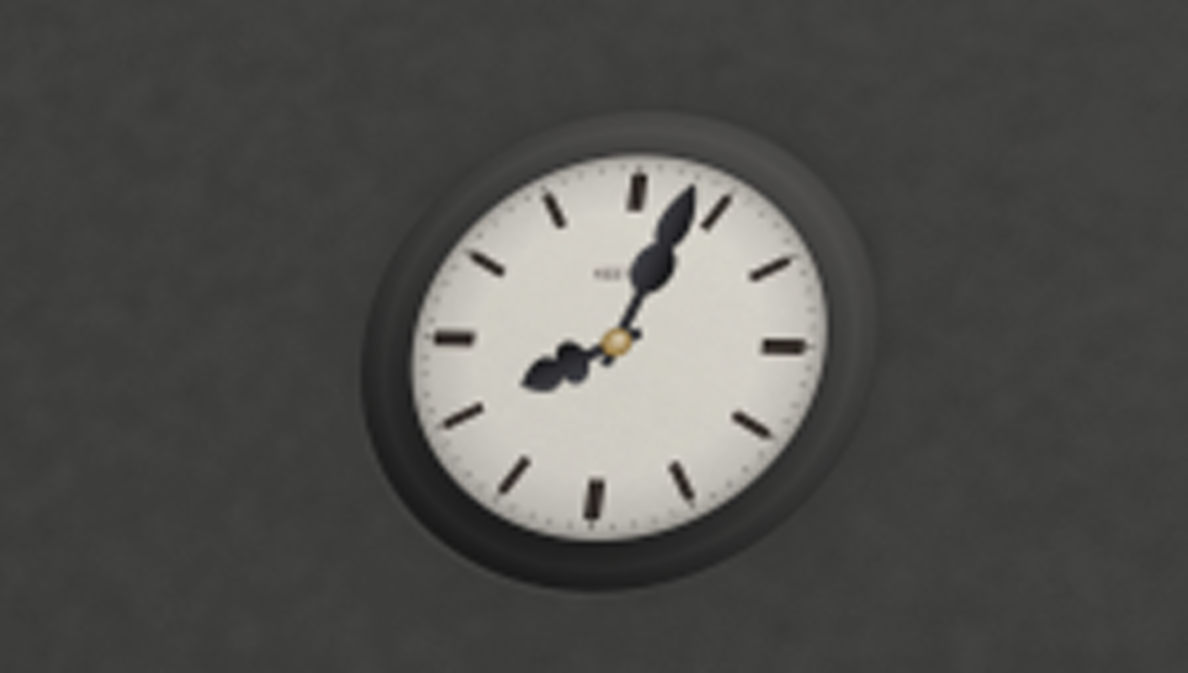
**8:03**
